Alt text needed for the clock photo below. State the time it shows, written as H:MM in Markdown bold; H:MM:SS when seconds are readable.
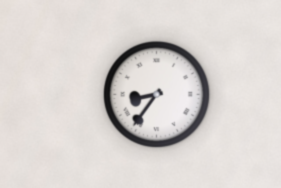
**8:36**
